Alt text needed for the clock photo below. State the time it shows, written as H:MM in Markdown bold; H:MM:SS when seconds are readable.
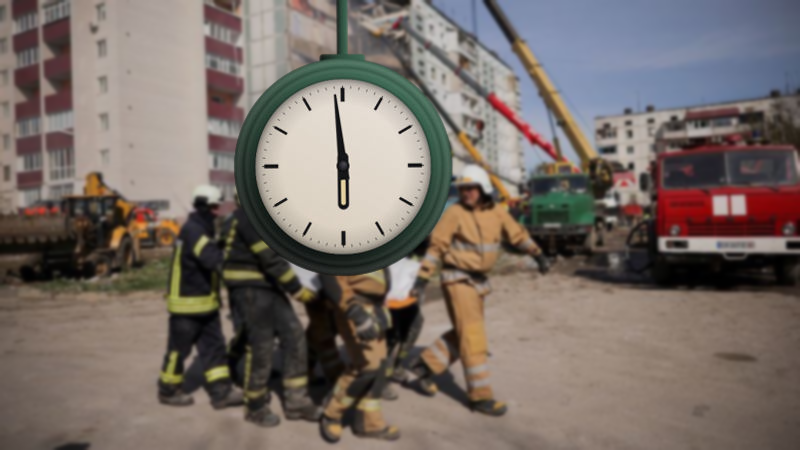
**5:59**
